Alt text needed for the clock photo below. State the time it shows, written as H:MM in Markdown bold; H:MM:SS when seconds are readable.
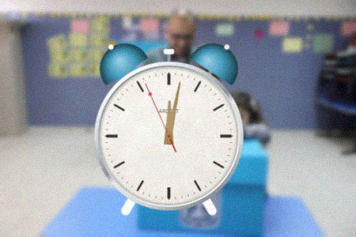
**12:01:56**
